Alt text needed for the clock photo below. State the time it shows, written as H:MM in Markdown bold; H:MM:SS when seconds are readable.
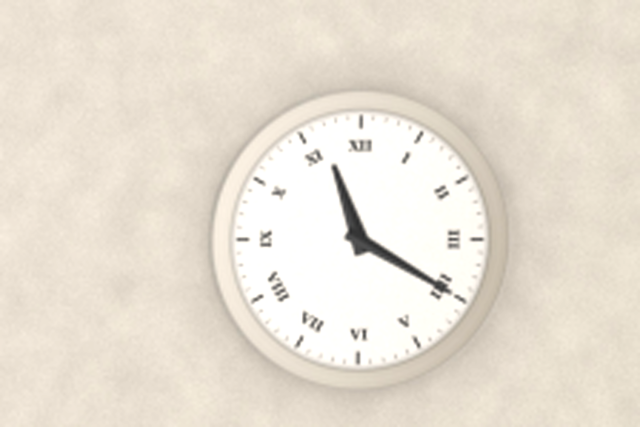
**11:20**
